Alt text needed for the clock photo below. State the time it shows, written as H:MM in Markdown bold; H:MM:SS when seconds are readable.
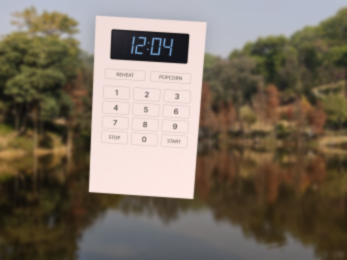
**12:04**
